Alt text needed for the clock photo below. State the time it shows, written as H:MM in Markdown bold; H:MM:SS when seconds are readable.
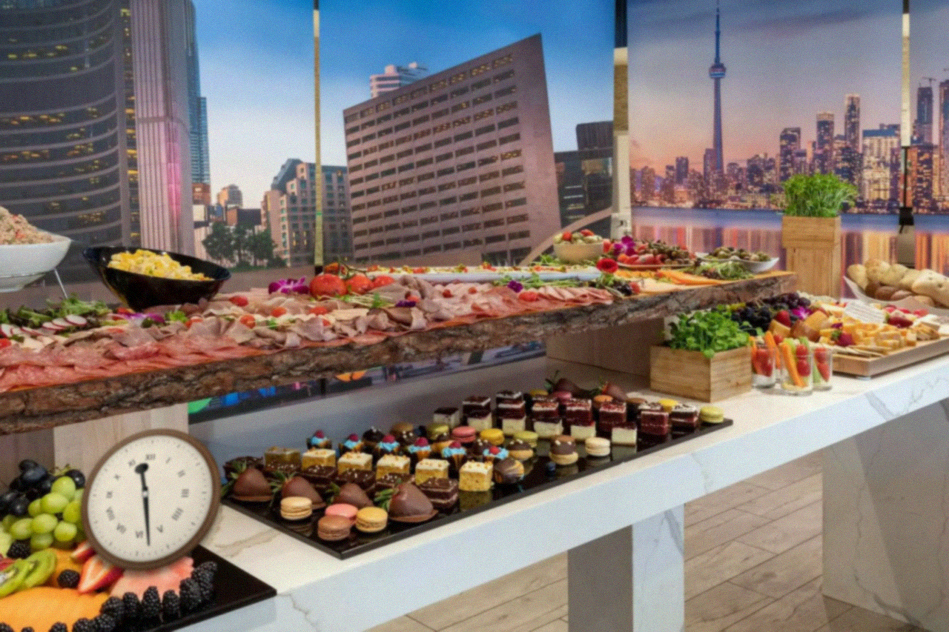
**11:28**
